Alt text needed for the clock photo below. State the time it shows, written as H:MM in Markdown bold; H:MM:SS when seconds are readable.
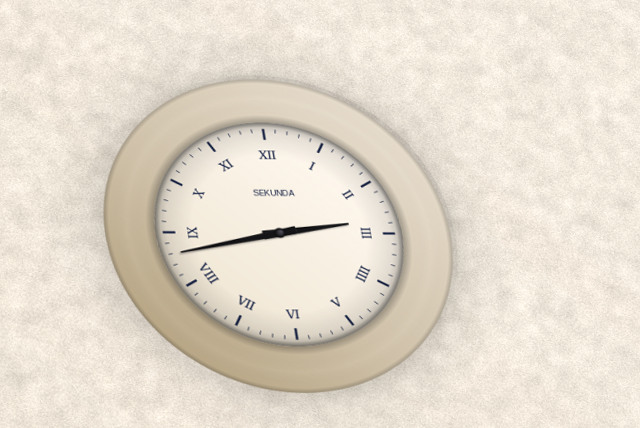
**2:43**
